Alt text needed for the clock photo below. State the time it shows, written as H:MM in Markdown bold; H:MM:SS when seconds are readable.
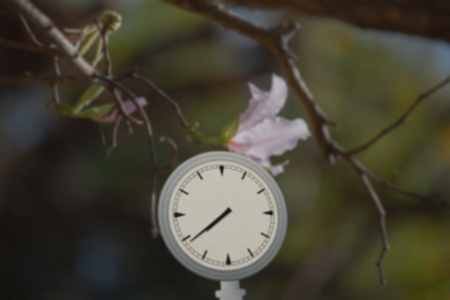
**7:39**
